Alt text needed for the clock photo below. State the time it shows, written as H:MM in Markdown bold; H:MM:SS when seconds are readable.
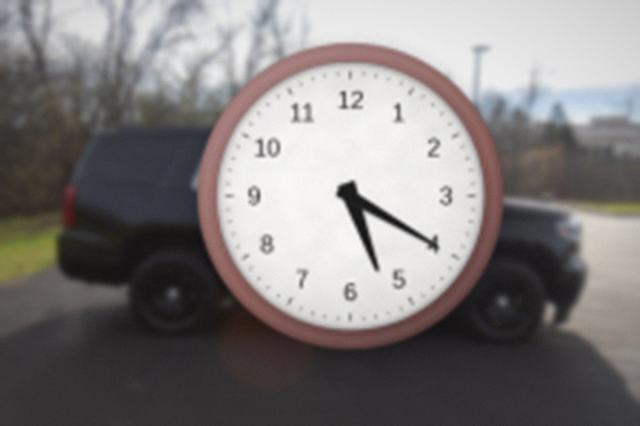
**5:20**
